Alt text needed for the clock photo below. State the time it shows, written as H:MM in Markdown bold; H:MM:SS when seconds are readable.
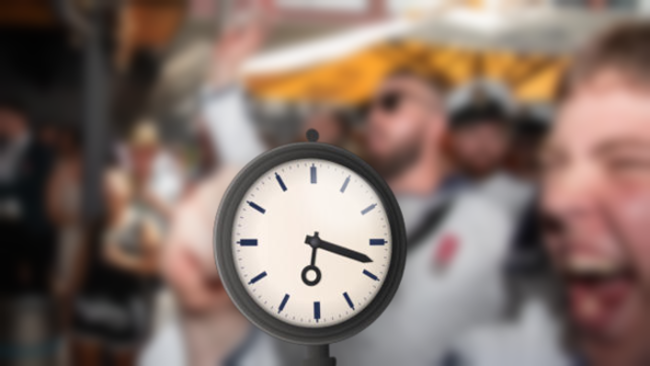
**6:18**
